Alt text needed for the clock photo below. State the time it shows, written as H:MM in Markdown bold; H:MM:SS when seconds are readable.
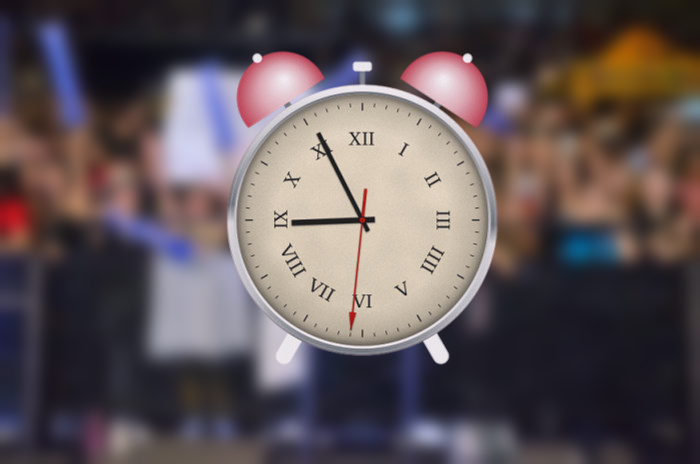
**8:55:31**
